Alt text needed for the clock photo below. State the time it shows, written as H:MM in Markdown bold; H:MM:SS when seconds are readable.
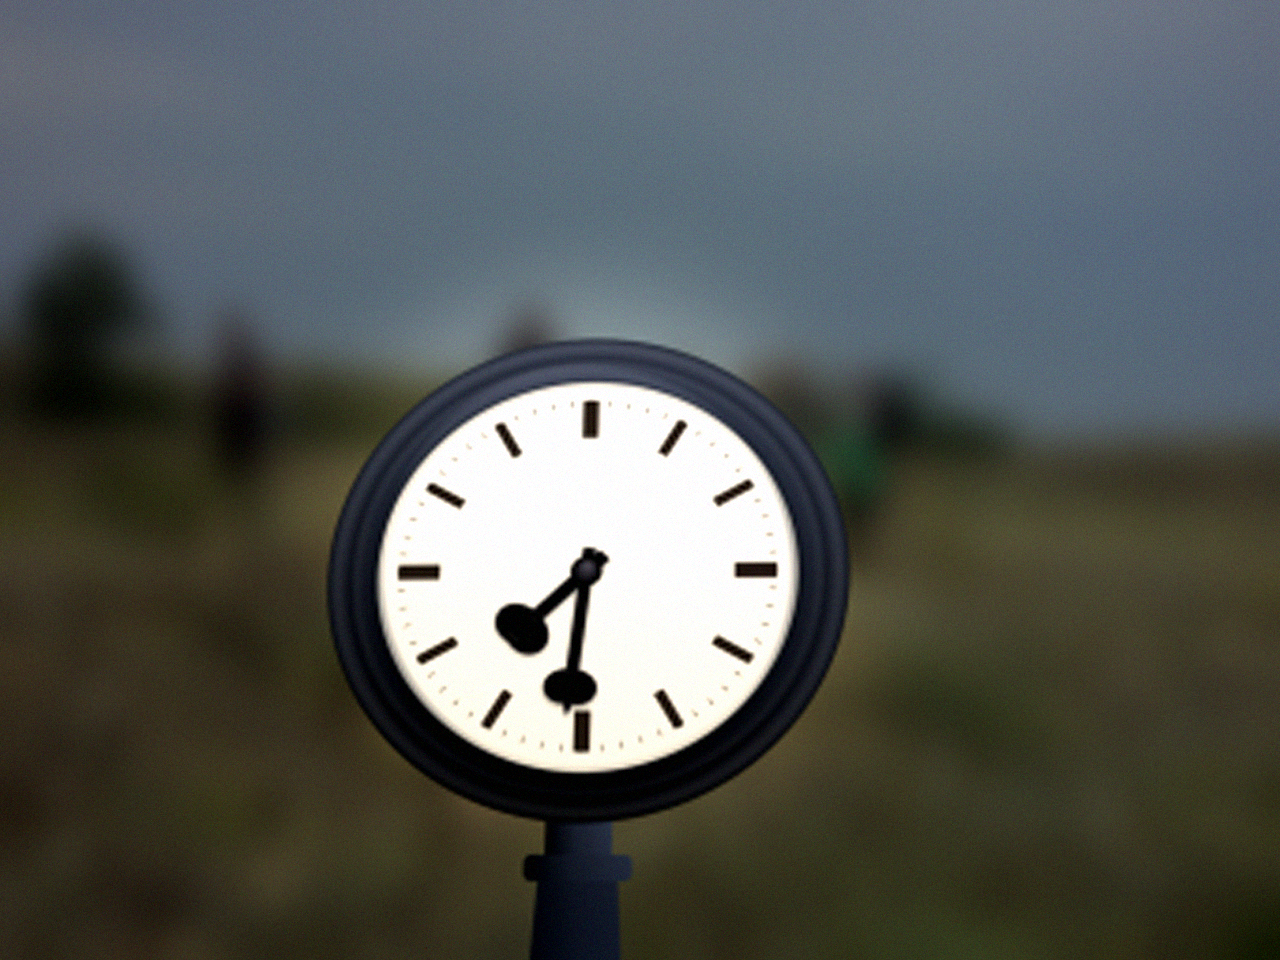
**7:31**
